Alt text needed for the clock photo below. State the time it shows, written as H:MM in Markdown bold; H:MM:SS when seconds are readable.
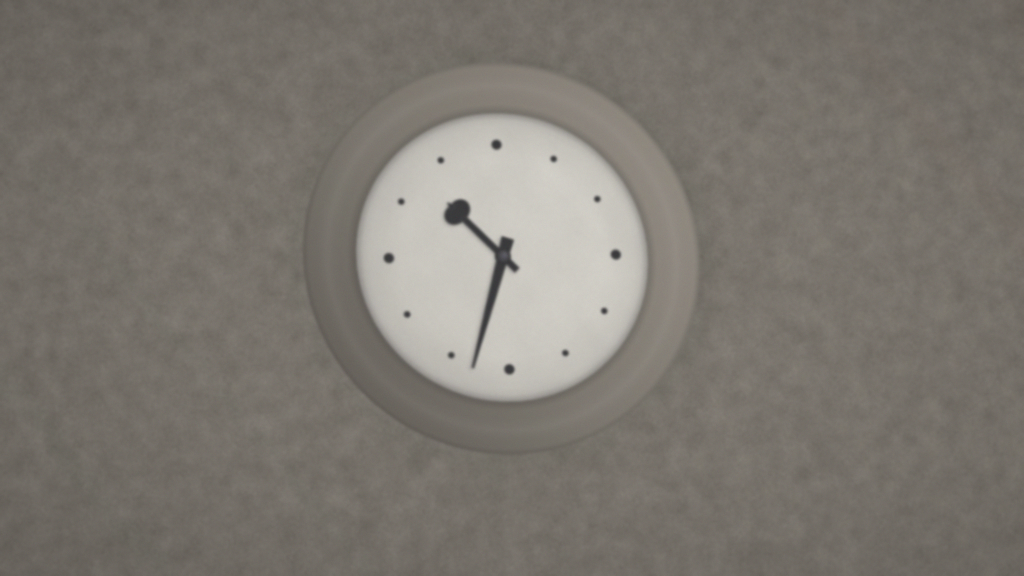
**10:33**
